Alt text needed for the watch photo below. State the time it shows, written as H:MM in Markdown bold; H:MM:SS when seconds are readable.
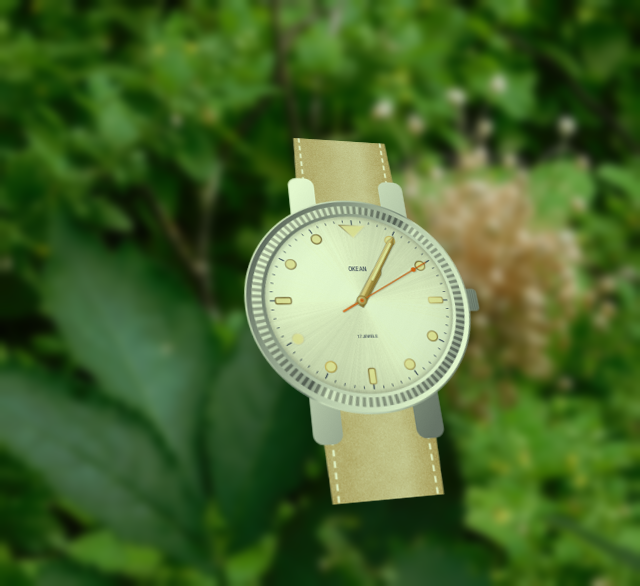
**1:05:10**
